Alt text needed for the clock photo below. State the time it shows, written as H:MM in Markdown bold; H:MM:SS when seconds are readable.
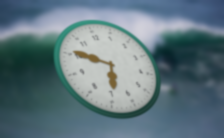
**6:51**
